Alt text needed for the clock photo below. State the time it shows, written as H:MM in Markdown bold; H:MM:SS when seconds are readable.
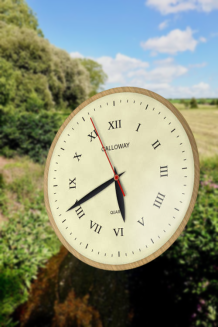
**5:40:56**
